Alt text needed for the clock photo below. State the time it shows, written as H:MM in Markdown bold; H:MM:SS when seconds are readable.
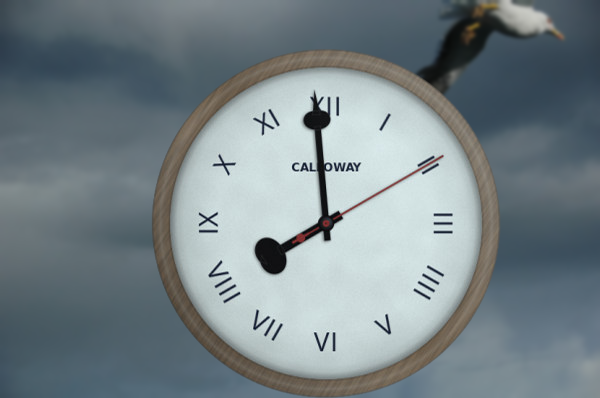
**7:59:10**
